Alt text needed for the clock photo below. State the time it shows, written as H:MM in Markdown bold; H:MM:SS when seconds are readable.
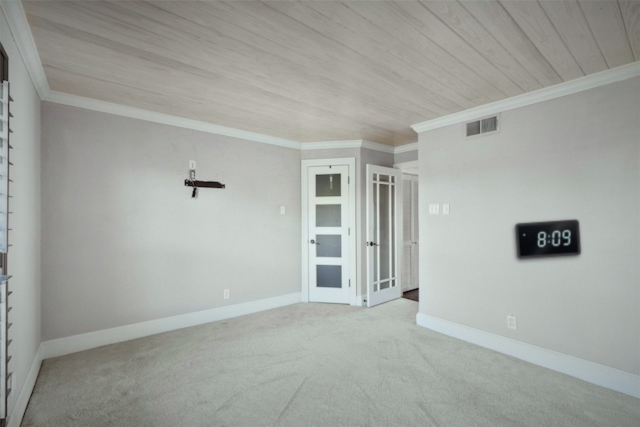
**8:09**
